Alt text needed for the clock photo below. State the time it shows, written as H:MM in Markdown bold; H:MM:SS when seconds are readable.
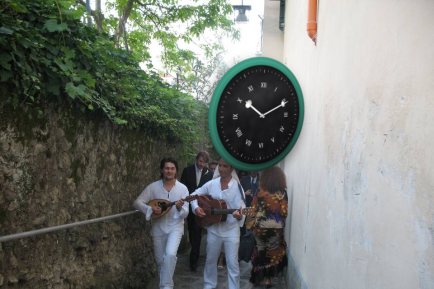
**10:11**
